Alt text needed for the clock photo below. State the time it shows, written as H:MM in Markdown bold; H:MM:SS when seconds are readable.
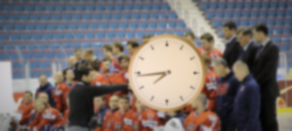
**7:44**
